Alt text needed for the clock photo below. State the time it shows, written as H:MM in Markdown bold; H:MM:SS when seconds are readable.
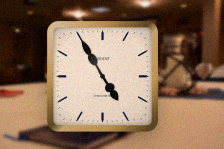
**4:55**
